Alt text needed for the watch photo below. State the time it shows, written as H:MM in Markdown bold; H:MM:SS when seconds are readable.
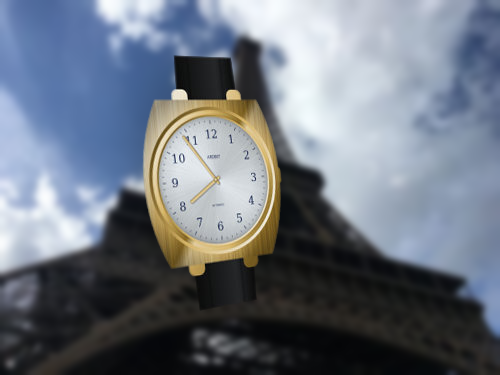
**7:54**
